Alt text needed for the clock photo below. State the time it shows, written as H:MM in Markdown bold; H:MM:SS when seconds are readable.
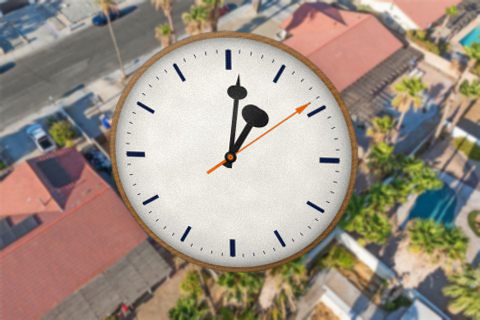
**1:01:09**
